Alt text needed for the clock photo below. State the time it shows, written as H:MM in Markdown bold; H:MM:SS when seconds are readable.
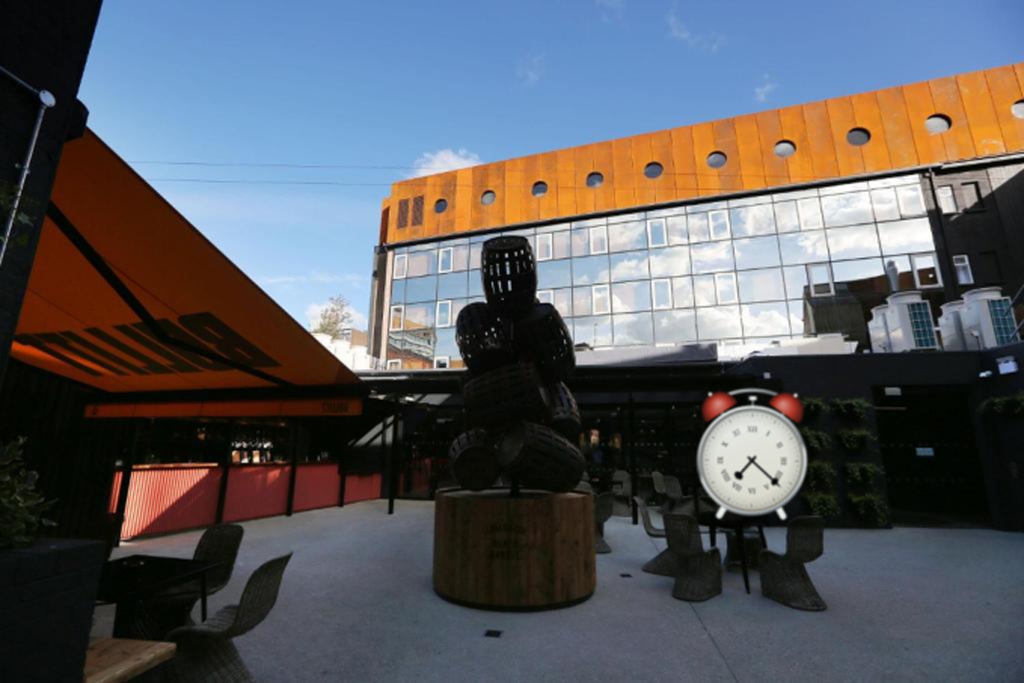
**7:22**
